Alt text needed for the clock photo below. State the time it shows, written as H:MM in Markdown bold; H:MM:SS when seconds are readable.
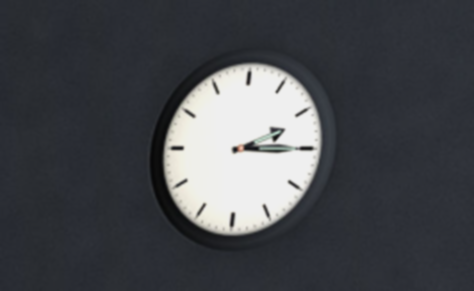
**2:15**
